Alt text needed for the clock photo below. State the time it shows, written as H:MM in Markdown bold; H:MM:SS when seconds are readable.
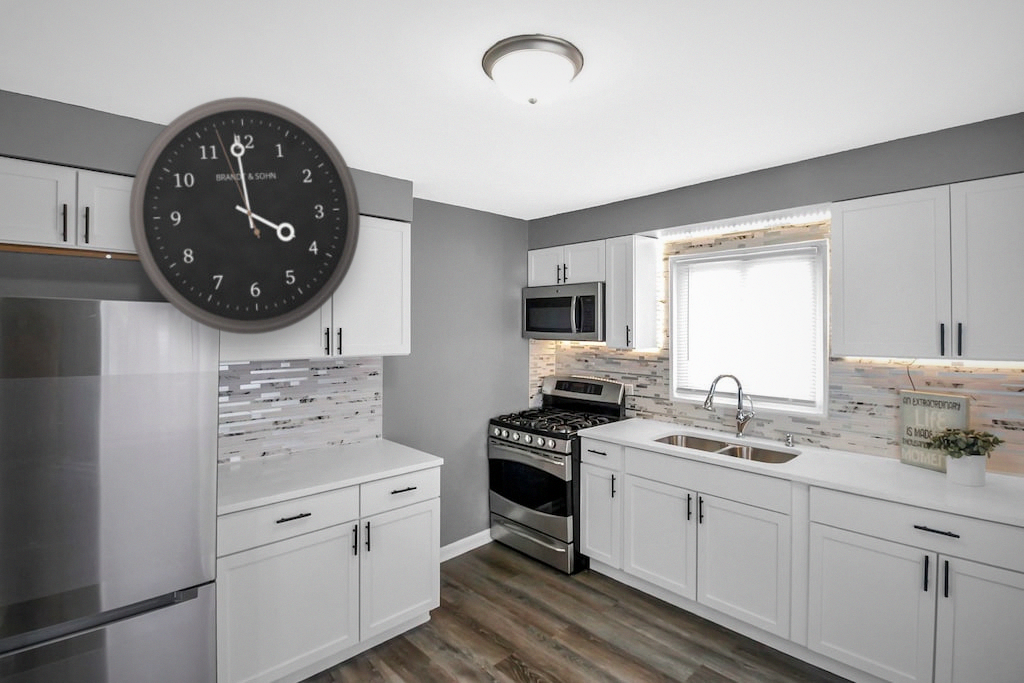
**3:58:57**
